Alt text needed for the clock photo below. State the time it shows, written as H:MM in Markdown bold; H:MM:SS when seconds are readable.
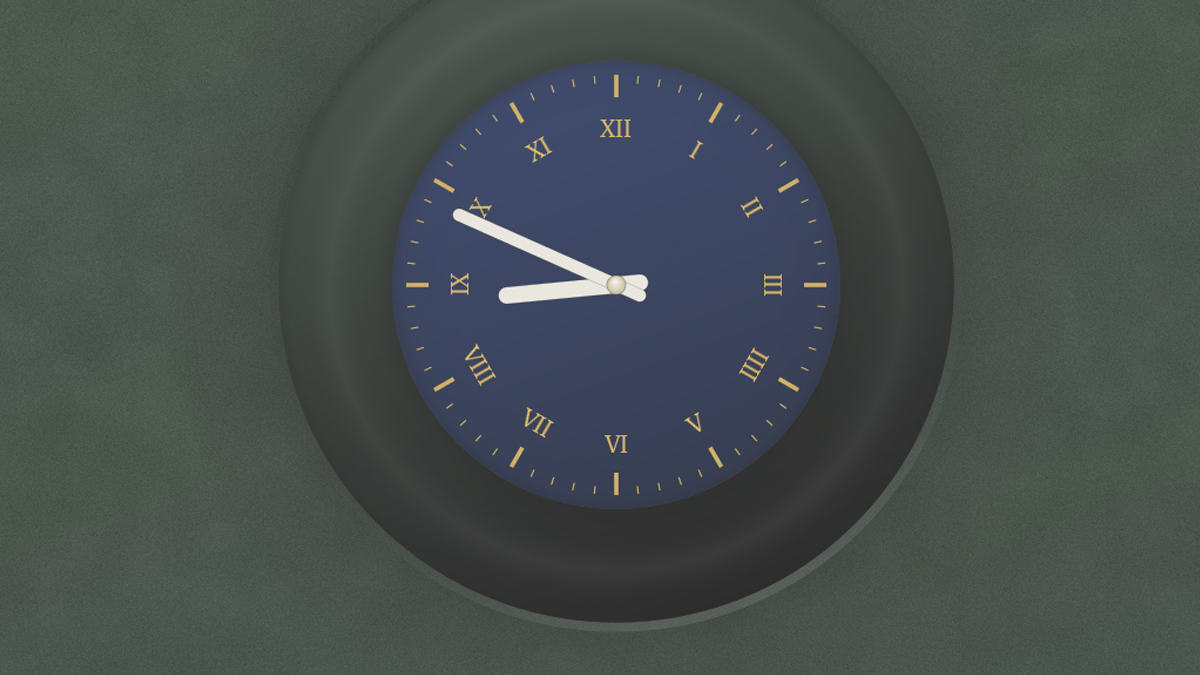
**8:49**
